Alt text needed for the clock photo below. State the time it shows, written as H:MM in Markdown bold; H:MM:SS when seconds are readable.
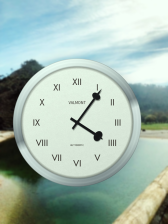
**4:06**
